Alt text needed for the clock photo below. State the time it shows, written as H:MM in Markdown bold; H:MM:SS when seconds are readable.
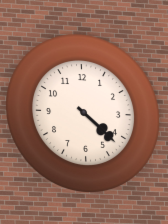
**4:22**
